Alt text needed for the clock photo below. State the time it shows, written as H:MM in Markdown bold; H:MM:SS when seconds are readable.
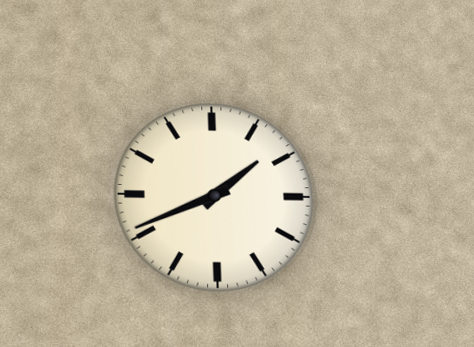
**1:41**
